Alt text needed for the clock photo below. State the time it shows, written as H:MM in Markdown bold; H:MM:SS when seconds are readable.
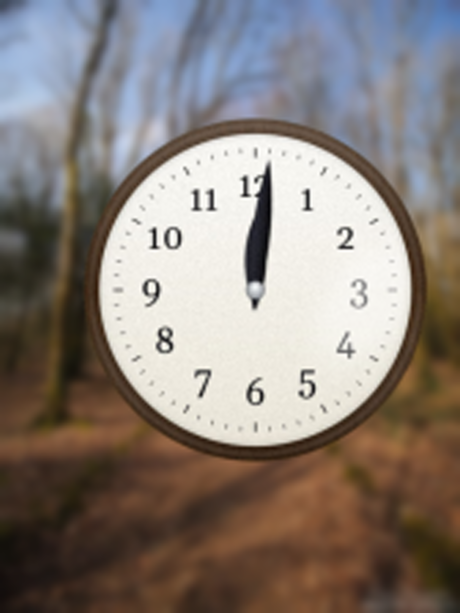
**12:01**
